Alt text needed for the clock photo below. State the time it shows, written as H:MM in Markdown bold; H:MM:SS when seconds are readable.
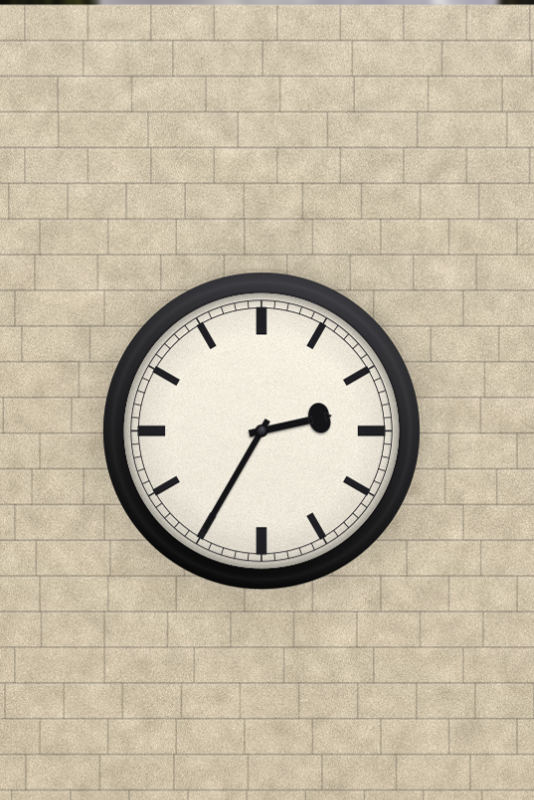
**2:35**
